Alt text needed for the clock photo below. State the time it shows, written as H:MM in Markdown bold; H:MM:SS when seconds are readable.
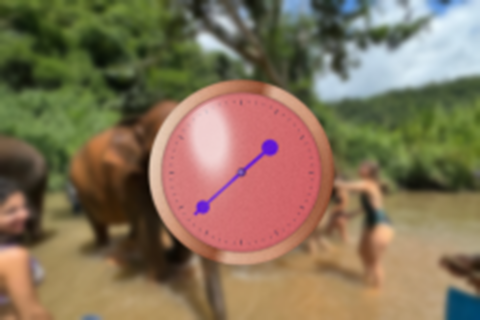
**1:38**
